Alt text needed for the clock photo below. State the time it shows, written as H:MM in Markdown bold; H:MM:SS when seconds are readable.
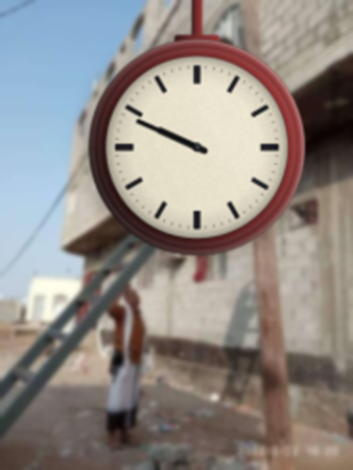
**9:49**
